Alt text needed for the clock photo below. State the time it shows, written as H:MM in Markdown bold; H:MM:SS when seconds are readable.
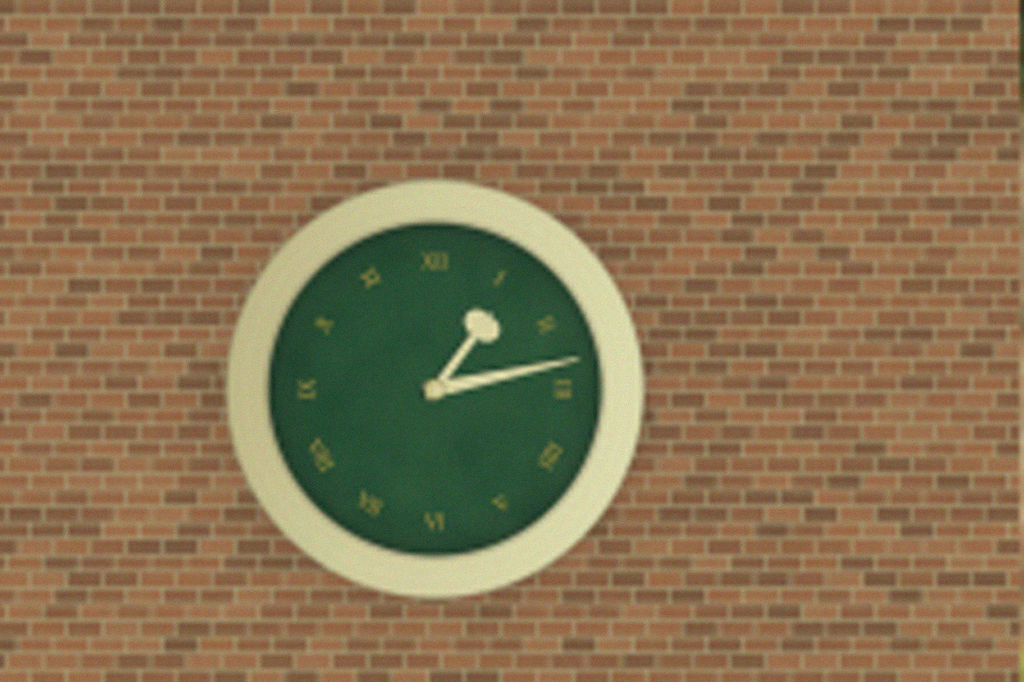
**1:13**
